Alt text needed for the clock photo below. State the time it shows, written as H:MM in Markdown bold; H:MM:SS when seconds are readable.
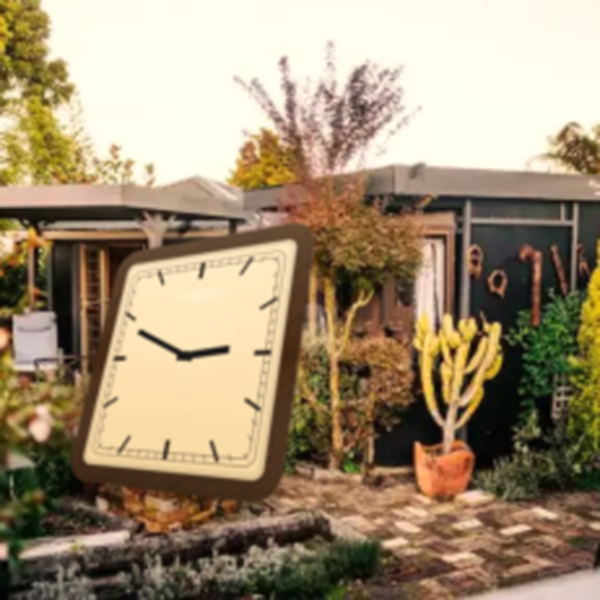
**2:49**
